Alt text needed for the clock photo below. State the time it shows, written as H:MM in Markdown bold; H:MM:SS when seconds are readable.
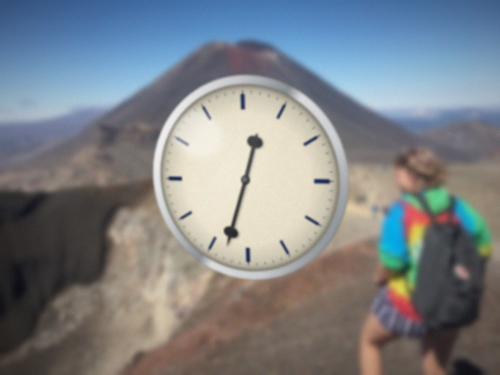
**12:33**
